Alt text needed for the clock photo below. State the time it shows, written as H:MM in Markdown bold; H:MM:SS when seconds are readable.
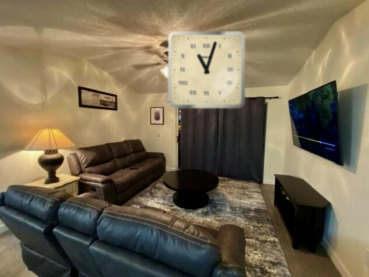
**11:03**
